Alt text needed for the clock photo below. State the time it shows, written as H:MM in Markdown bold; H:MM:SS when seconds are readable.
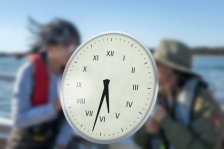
**5:32**
